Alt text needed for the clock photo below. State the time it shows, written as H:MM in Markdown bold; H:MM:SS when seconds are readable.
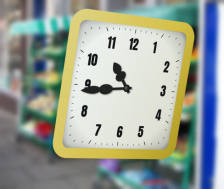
**10:44**
